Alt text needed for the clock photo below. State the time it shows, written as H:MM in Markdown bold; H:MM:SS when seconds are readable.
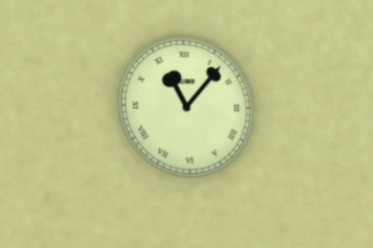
**11:07**
